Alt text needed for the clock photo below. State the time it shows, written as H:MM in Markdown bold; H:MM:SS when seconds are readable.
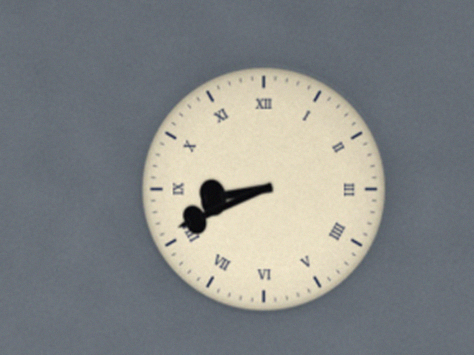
**8:41**
